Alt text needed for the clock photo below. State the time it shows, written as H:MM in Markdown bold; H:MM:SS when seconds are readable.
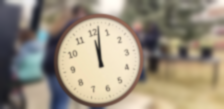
**12:02**
